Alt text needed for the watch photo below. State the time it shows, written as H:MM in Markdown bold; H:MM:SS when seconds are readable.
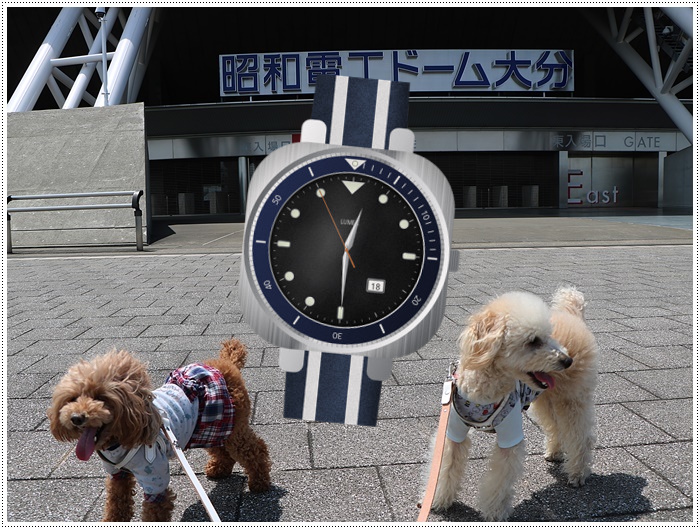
**12:29:55**
